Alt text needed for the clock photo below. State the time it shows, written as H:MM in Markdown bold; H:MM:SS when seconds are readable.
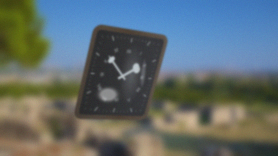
**1:52**
